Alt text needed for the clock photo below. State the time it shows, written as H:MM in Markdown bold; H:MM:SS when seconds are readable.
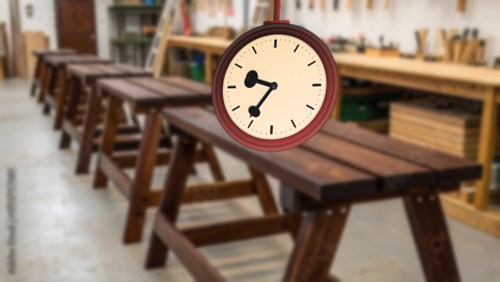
**9:36**
